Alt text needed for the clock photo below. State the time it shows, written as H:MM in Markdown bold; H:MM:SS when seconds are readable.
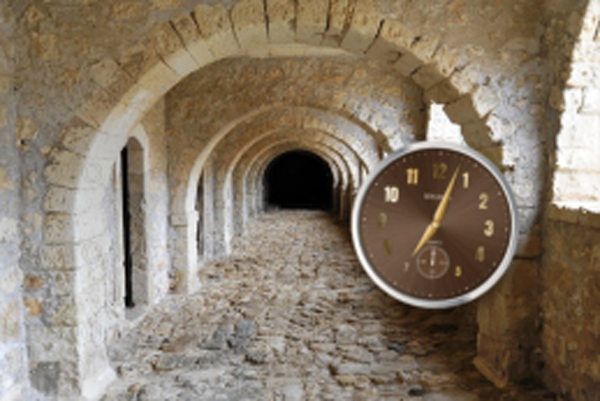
**7:03**
